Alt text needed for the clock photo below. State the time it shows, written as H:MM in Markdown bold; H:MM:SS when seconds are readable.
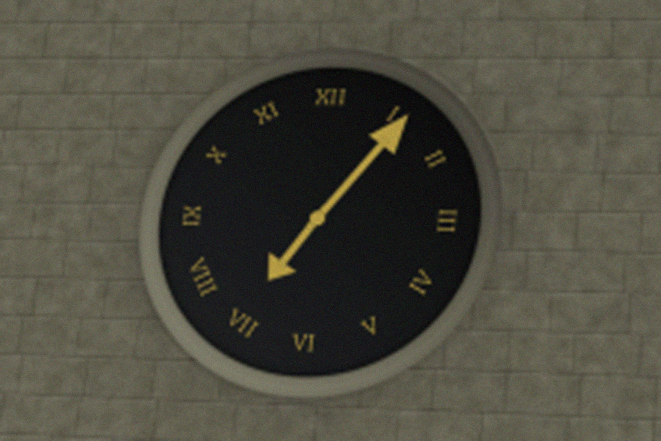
**7:06**
